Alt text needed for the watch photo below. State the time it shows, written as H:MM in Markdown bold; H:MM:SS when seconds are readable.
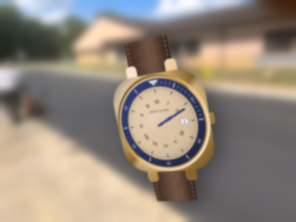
**2:11**
